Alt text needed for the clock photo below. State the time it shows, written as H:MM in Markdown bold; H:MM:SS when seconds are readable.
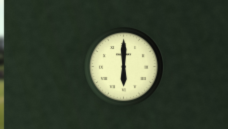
**6:00**
